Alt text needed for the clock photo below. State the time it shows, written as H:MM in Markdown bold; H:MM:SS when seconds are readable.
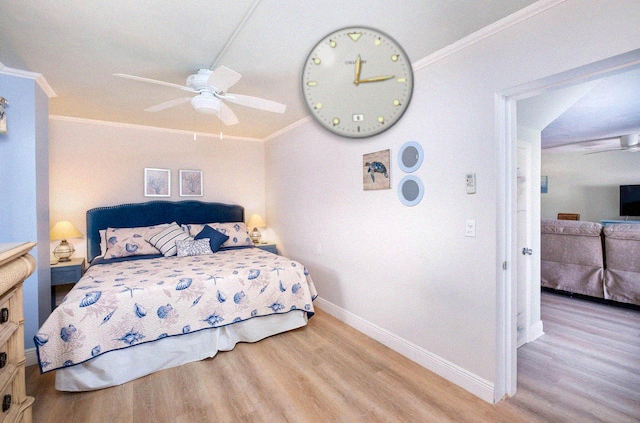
**12:14**
